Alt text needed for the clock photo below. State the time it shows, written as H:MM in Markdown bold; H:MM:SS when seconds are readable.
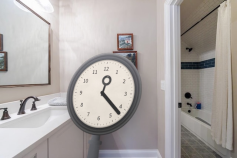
**12:22**
